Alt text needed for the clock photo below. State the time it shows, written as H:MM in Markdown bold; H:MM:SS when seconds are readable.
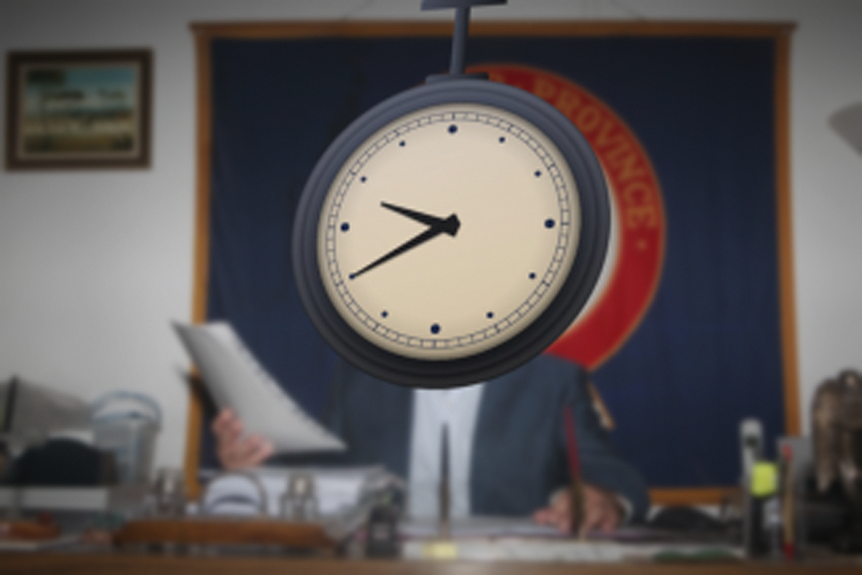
**9:40**
